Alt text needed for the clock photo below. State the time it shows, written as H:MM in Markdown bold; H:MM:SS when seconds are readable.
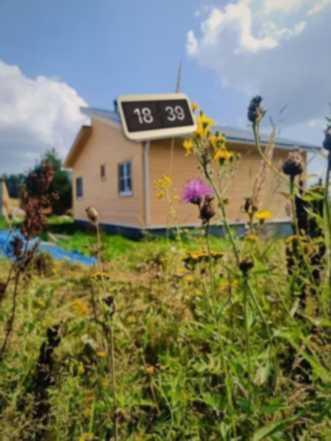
**18:39**
